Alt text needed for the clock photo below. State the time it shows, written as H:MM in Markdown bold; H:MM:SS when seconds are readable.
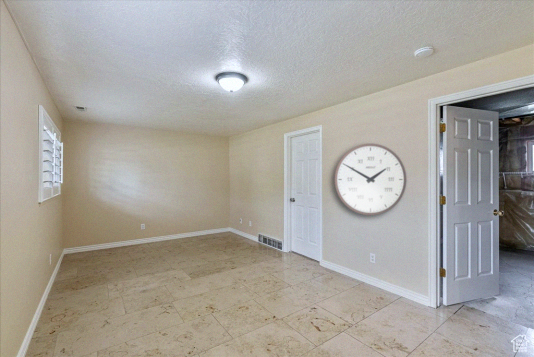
**1:50**
